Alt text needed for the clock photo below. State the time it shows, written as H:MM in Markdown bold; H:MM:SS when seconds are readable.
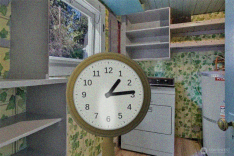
**1:14**
